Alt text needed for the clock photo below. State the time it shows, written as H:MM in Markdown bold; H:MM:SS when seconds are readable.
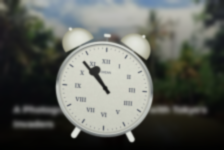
**10:53**
